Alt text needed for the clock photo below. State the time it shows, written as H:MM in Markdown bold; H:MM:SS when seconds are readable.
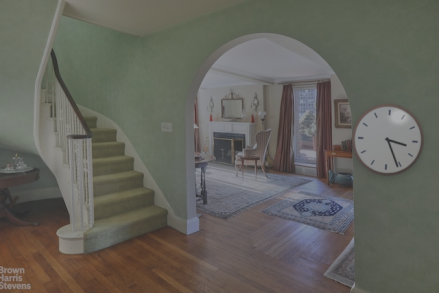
**3:26**
